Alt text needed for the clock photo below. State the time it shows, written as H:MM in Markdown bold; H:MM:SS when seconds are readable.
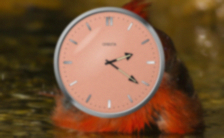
**2:21**
